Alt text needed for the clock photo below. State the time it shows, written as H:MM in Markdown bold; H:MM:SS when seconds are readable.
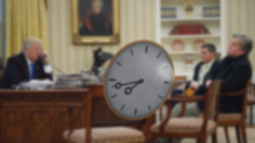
**7:43**
